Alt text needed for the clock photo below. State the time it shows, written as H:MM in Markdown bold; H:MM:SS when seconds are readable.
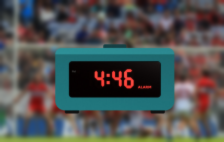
**4:46**
